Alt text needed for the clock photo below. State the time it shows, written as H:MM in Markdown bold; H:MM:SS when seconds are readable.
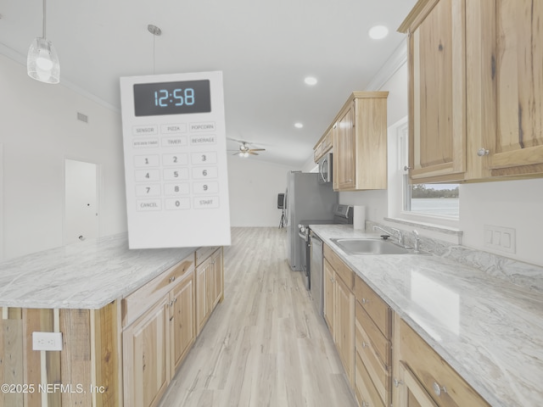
**12:58**
